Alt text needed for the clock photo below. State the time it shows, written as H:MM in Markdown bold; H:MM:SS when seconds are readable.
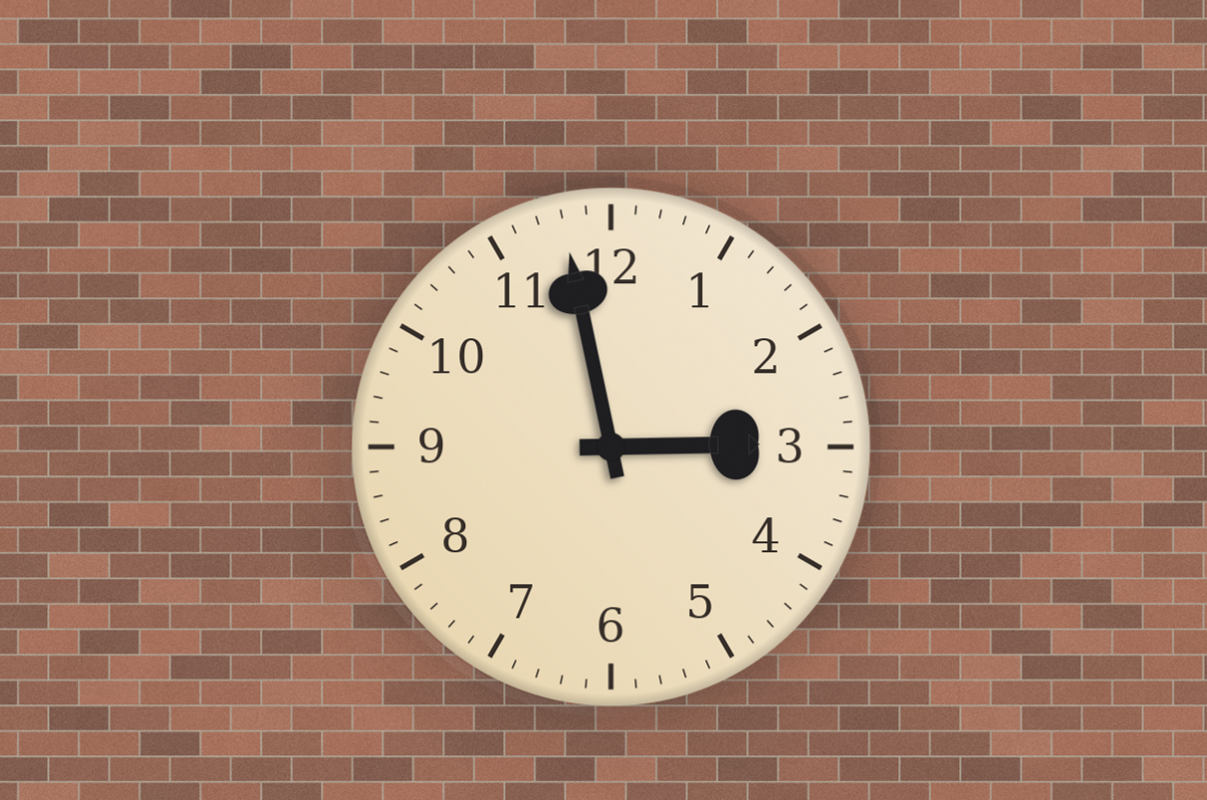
**2:58**
